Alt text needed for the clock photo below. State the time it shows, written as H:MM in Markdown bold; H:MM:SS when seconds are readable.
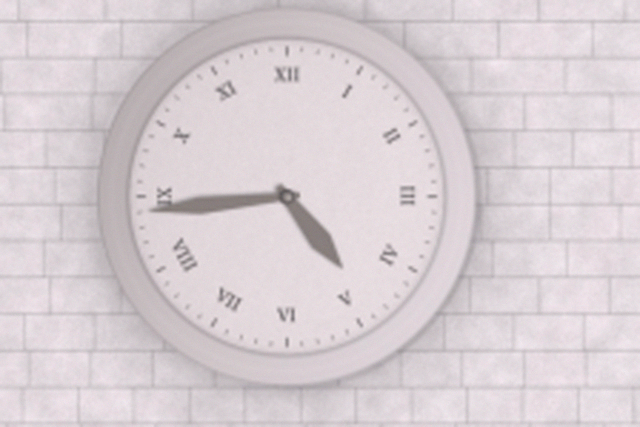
**4:44**
